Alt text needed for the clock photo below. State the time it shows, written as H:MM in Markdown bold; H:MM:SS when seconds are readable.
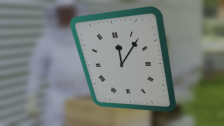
**12:07**
